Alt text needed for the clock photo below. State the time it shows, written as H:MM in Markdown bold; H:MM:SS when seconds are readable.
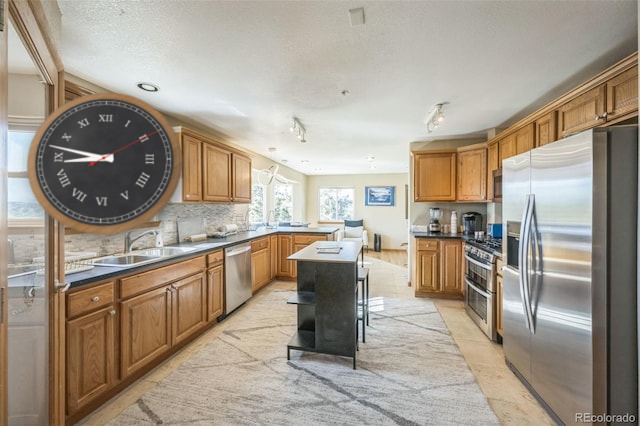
**8:47:10**
